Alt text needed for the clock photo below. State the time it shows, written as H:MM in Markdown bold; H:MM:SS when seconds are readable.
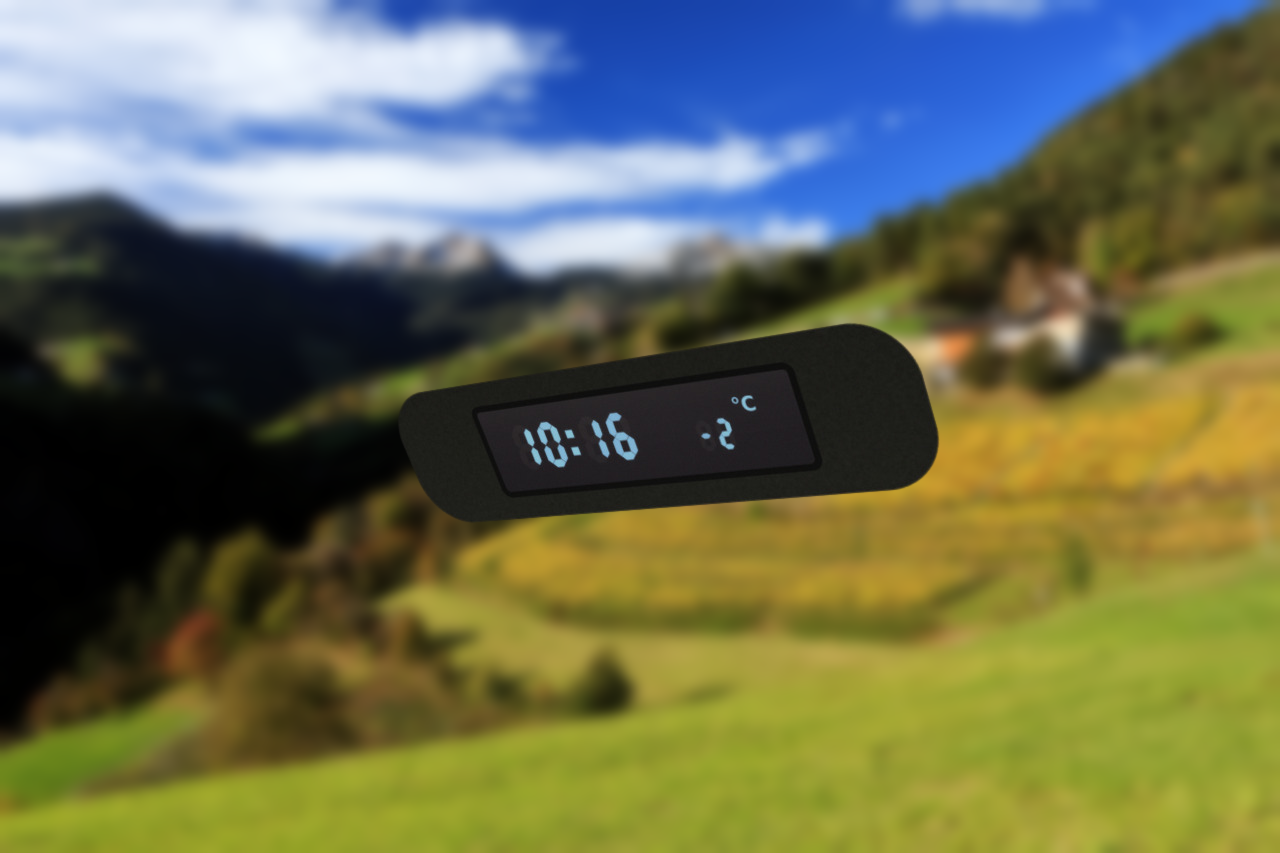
**10:16**
